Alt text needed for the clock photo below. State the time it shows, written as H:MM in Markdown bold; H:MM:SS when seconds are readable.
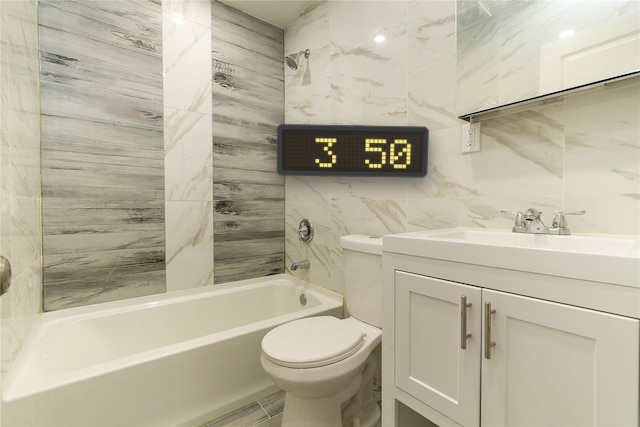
**3:50**
